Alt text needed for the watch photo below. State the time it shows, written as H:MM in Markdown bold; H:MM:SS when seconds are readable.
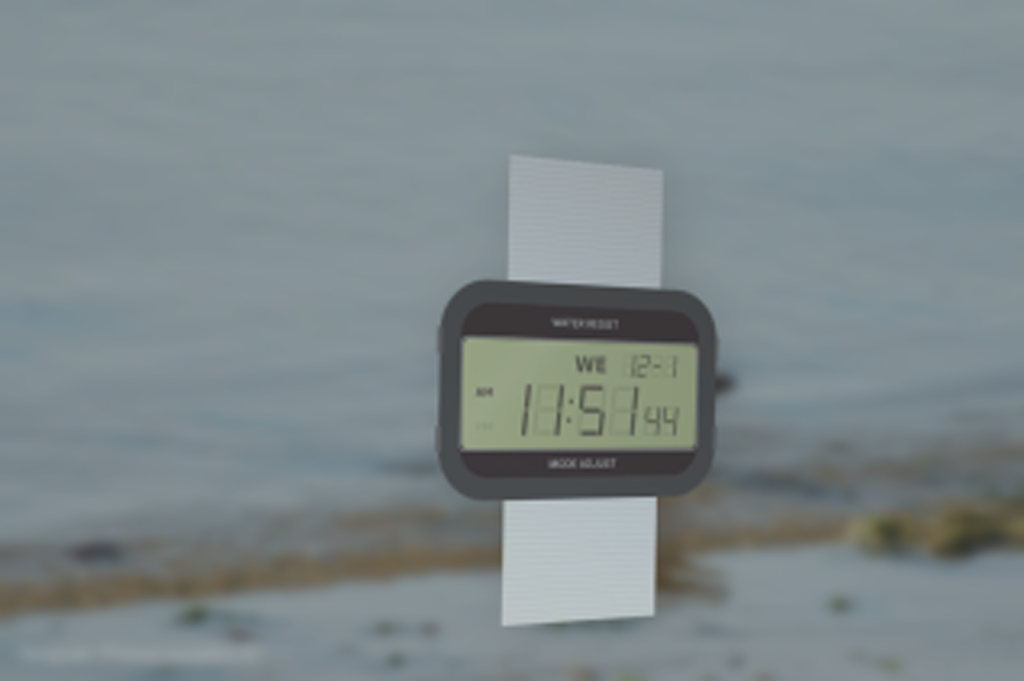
**11:51:44**
